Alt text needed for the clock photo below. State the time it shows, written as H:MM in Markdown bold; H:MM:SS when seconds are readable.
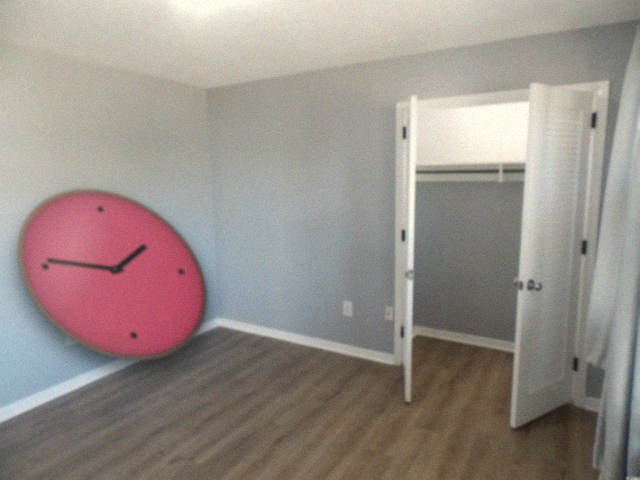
**1:46**
